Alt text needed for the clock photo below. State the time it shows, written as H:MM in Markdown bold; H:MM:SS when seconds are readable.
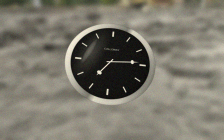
**7:14**
